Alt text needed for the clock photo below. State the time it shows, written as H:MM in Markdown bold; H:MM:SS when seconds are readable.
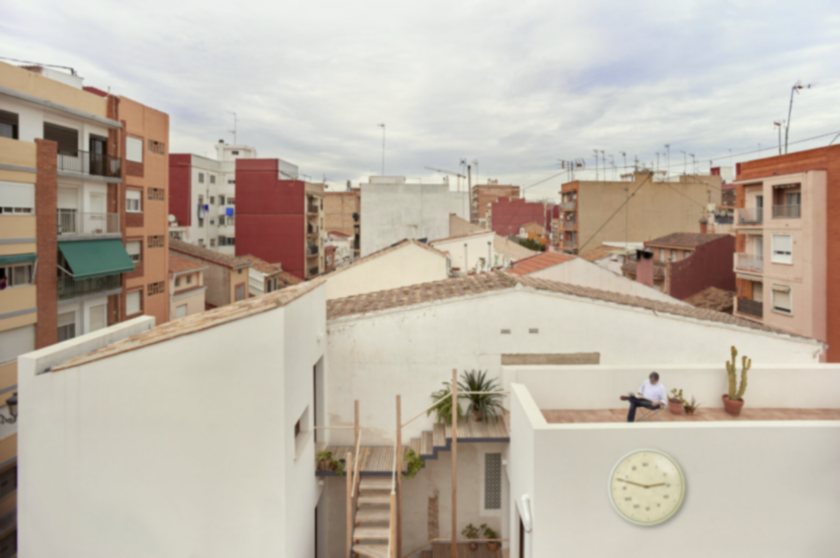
**2:48**
